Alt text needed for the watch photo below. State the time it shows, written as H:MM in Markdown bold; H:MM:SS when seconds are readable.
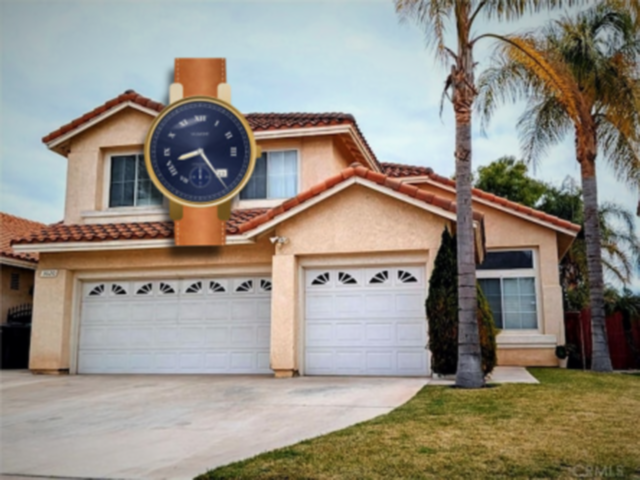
**8:24**
